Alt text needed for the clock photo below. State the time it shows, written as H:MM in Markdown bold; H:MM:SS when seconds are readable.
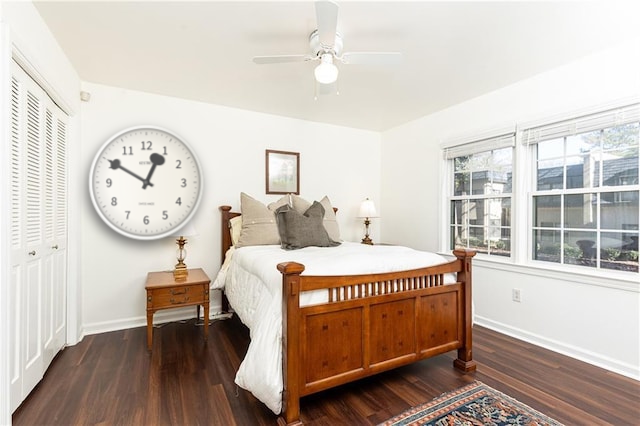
**12:50**
